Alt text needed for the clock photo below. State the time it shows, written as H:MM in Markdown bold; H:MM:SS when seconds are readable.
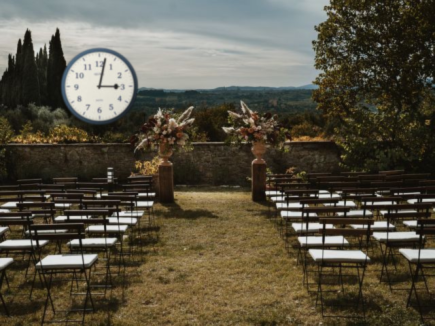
**3:02**
